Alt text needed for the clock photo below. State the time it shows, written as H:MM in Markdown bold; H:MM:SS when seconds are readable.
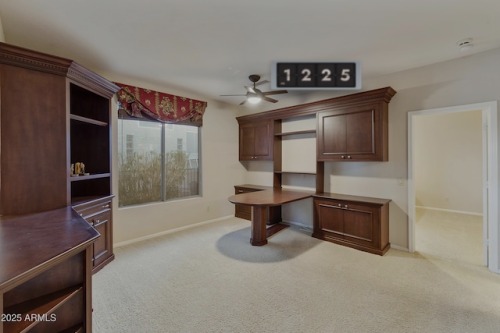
**12:25**
